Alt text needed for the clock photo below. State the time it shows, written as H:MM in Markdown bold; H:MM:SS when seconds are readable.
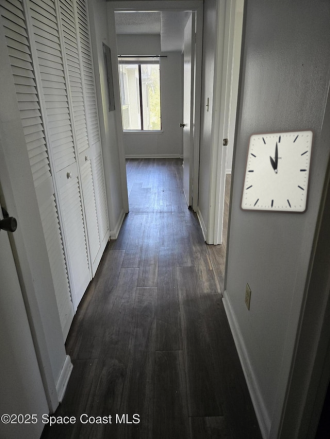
**10:59**
